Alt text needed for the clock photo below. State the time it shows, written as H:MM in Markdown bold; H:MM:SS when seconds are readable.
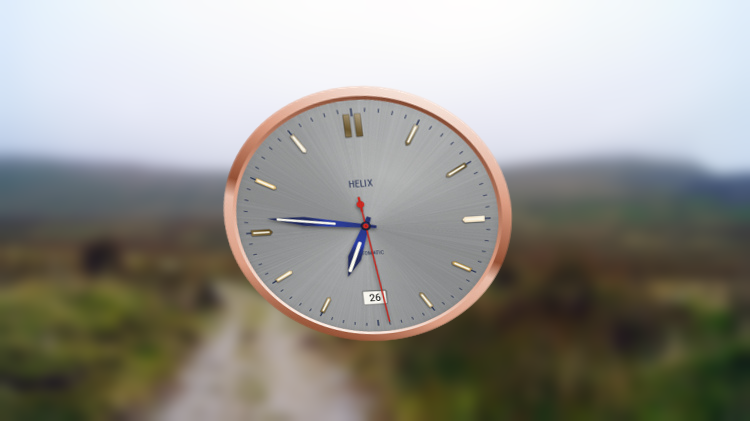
**6:46:29**
